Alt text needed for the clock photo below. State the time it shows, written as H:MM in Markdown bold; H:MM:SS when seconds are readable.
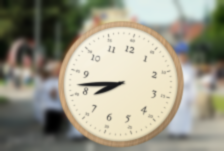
**7:42**
